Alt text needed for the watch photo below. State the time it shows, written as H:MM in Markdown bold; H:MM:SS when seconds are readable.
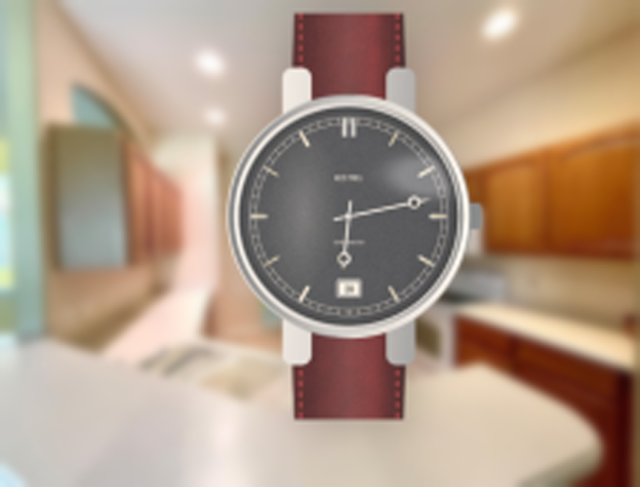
**6:13**
